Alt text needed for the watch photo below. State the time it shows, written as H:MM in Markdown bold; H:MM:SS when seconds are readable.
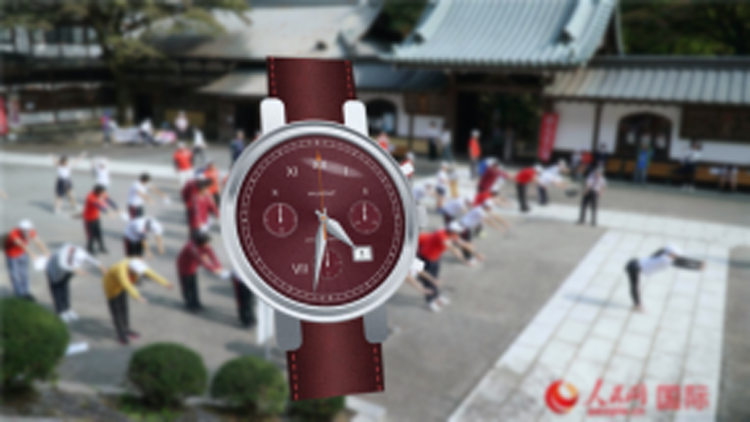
**4:32**
